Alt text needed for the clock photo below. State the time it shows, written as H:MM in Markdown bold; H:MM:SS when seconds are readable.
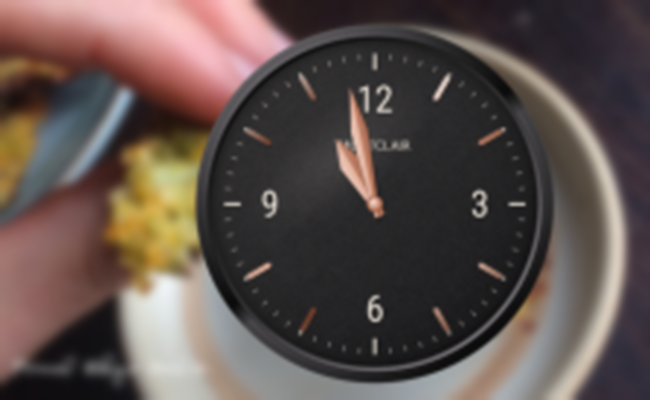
**10:58**
